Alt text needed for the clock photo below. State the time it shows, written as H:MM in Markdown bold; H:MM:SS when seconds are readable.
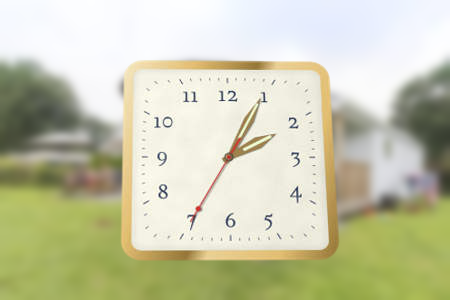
**2:04:35**
